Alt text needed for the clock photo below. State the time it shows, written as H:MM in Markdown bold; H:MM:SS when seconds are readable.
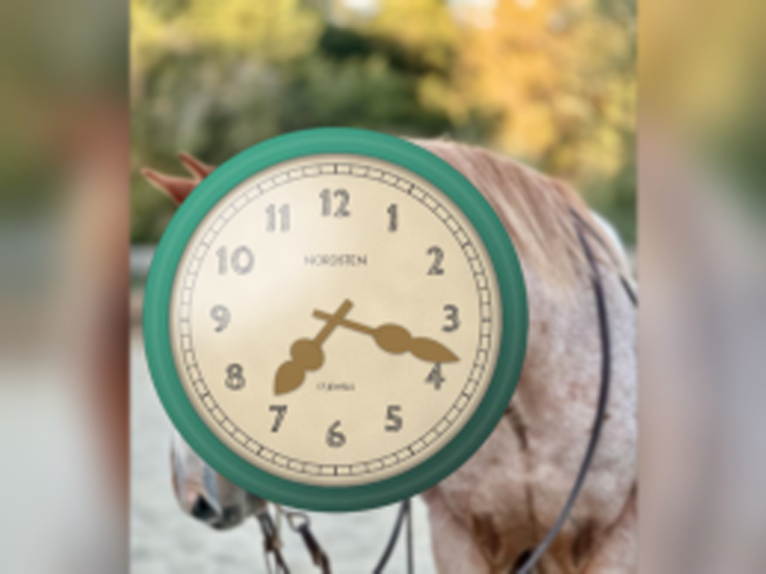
**7:18**
